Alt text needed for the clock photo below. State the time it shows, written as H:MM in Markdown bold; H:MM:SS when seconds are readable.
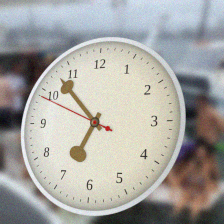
**6:52:49**
